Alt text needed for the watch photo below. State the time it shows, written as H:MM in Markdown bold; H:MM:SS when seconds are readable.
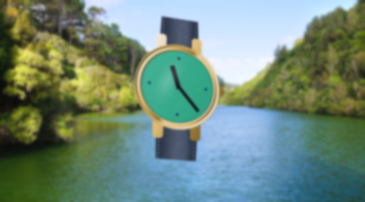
**11:23**
